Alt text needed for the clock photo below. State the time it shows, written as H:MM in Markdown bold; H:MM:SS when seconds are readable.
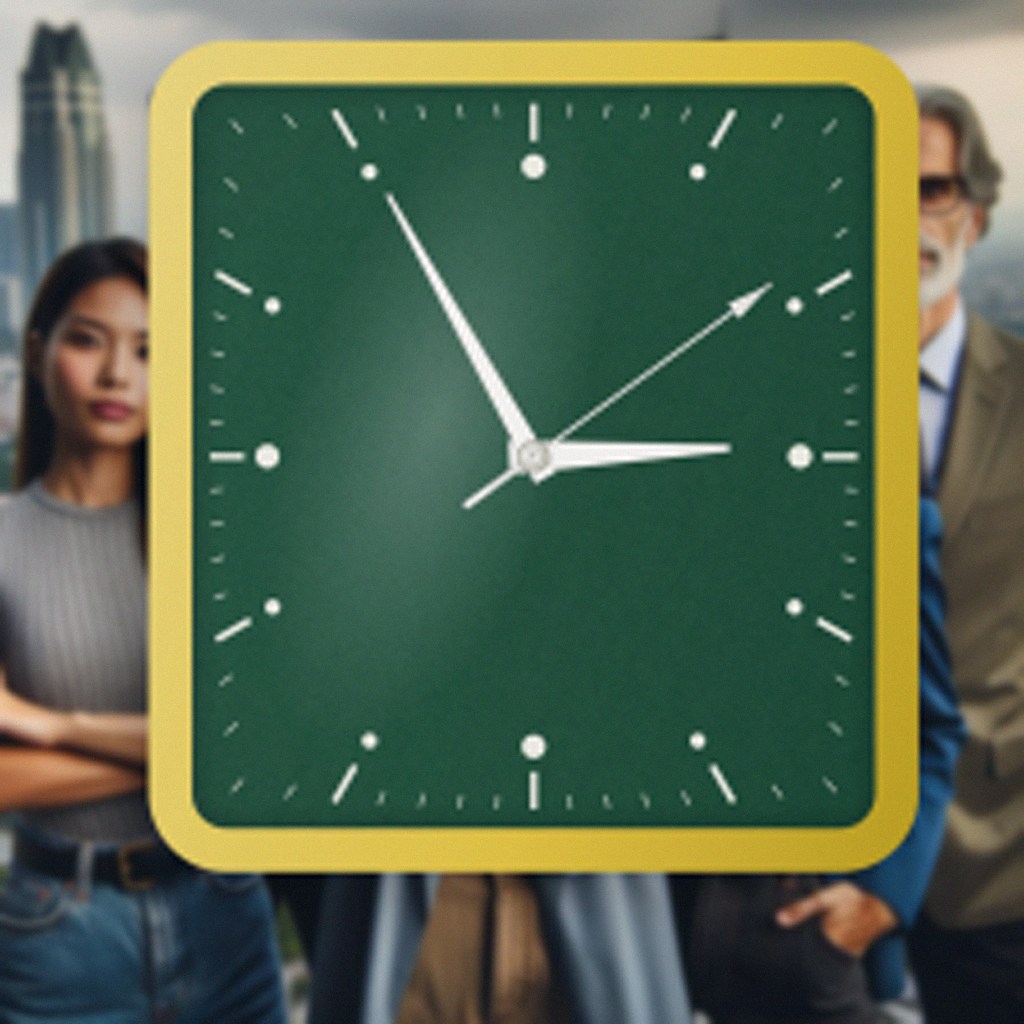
**2:55:09**
